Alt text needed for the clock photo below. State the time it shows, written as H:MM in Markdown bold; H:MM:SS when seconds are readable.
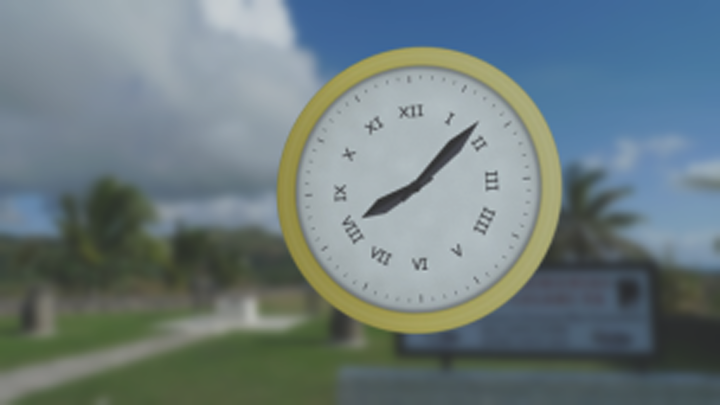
**8:08**
